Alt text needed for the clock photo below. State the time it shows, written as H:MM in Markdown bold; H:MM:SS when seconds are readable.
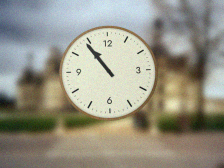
**10:54**
